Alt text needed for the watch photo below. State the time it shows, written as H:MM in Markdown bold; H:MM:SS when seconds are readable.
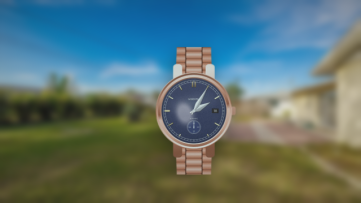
**2:05**
